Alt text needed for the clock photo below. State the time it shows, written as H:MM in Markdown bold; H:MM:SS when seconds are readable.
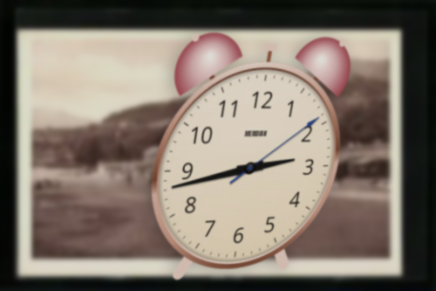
**2:43:09**
